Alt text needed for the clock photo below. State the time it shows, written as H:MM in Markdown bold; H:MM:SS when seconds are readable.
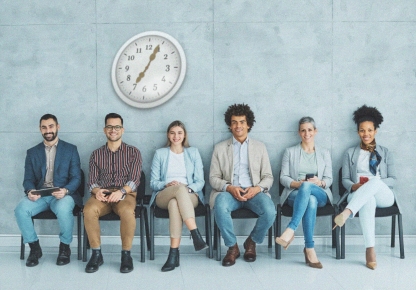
**7:04**
